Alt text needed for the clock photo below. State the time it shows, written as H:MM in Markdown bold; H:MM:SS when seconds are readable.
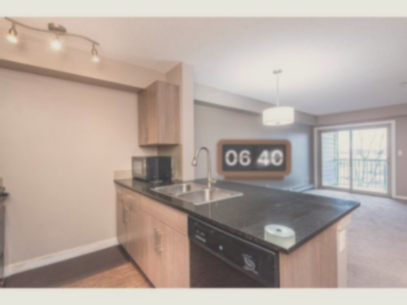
**6:40**
